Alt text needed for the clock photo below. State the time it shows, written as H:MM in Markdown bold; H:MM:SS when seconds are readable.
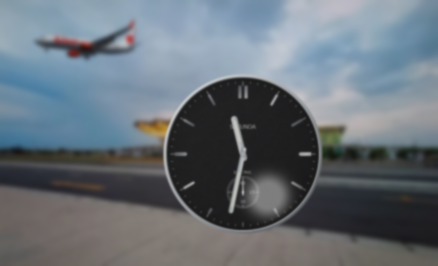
**11:32**
